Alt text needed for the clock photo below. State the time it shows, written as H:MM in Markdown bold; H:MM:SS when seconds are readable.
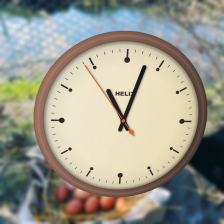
**11:02:54**
